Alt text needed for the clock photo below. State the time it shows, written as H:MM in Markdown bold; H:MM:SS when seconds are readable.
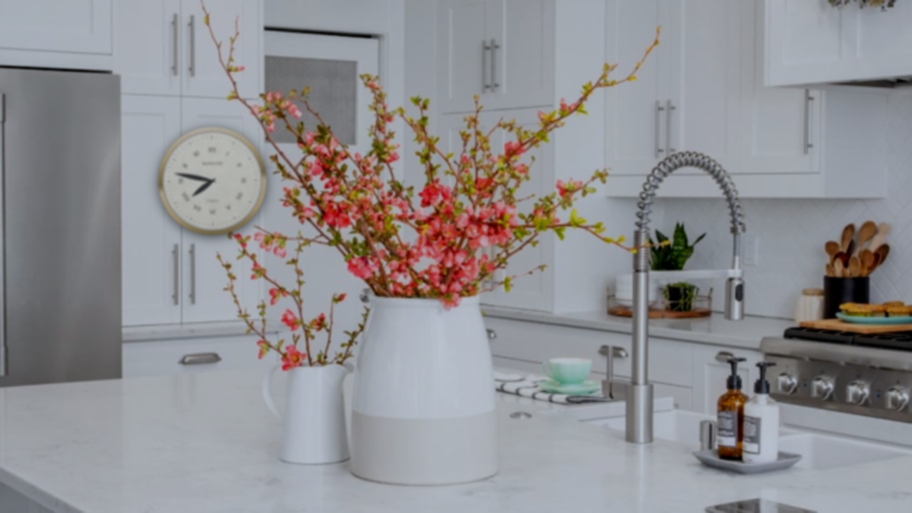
**7:47**
